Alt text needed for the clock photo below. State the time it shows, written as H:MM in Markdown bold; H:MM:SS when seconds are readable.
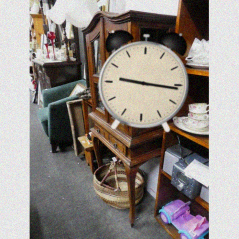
**9:16**
